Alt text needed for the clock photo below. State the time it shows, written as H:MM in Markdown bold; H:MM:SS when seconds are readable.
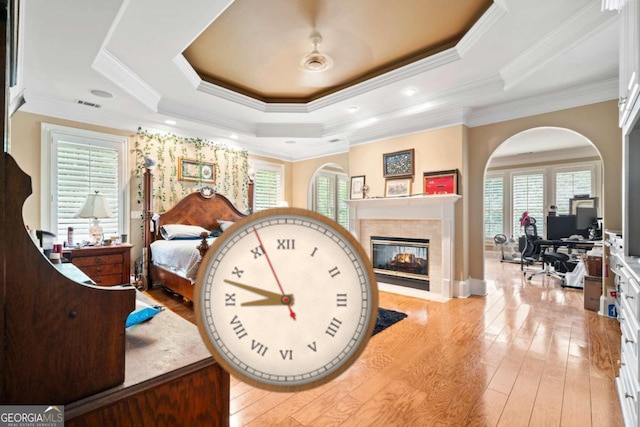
**8:47:56**
